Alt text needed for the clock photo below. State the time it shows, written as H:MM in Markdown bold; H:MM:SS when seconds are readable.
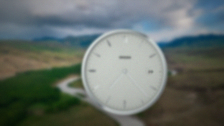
**7:23**
